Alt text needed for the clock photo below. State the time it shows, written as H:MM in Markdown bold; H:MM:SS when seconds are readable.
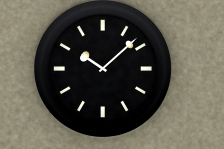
**10:08**
